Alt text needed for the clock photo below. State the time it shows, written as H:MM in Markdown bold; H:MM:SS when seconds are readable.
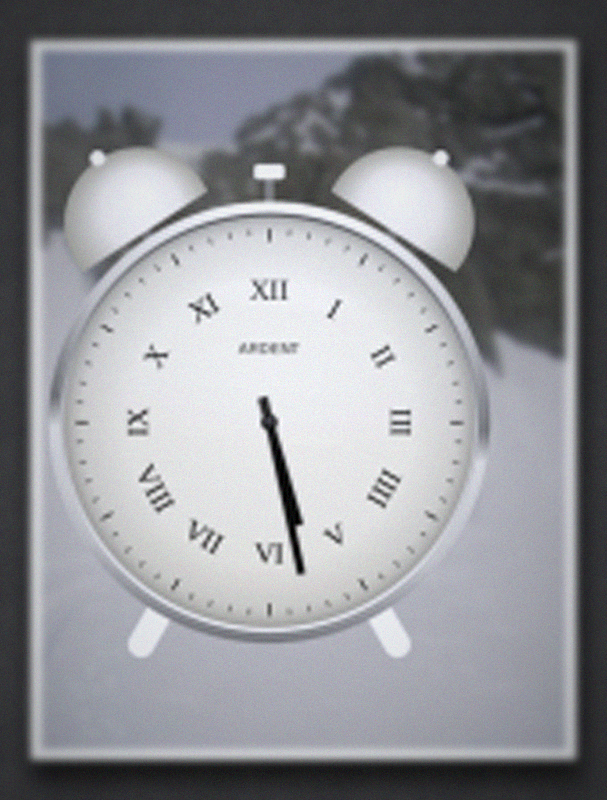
**5:28**
